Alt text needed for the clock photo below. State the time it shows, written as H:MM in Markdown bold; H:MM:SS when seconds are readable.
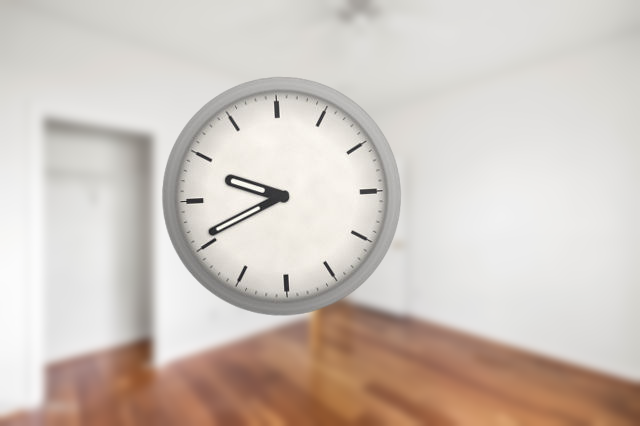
**9:41**
